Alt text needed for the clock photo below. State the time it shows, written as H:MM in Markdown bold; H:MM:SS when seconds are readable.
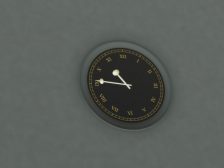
**10:46**
